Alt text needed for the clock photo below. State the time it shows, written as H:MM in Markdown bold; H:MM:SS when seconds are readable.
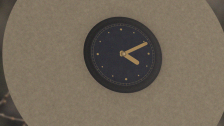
**4:11**
